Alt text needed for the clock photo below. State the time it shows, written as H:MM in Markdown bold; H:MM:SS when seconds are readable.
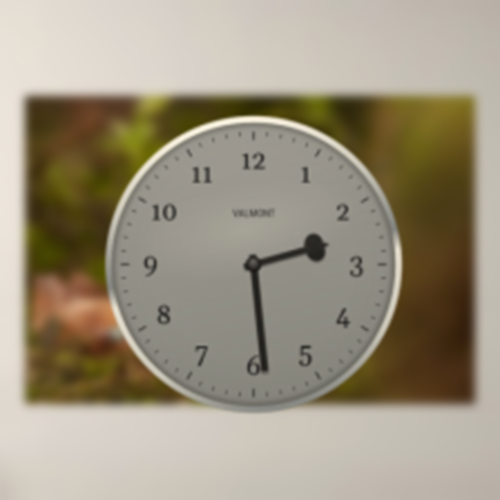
**2:29**
